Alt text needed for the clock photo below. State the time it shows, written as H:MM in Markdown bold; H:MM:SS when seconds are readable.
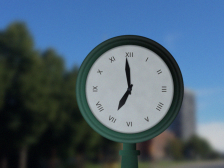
**6:59**
